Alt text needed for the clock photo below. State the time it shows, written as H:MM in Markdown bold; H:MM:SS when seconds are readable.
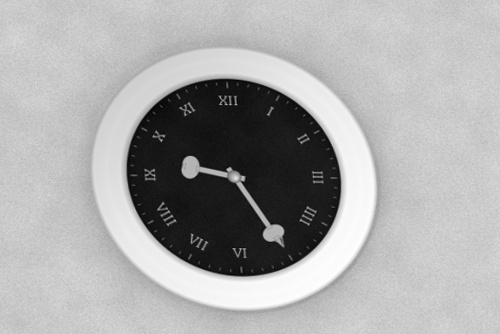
**9:25**
